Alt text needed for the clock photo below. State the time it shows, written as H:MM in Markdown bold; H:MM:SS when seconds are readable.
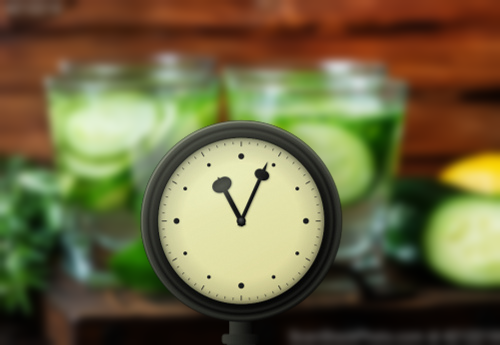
**11:04**
